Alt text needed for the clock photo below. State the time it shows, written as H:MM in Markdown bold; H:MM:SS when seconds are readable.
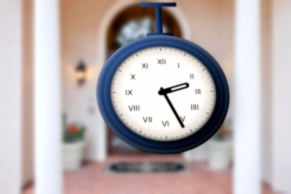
**2:26**
